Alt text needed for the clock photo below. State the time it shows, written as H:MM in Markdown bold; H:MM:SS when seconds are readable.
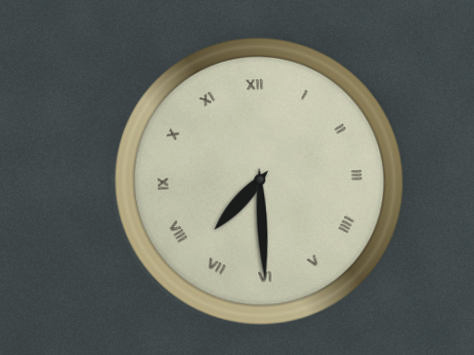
**7:30**
